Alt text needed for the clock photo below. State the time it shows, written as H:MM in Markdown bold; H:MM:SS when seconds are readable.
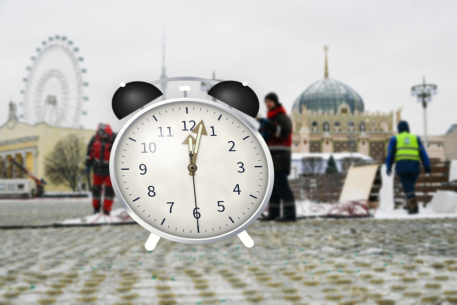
**12:02:30**
